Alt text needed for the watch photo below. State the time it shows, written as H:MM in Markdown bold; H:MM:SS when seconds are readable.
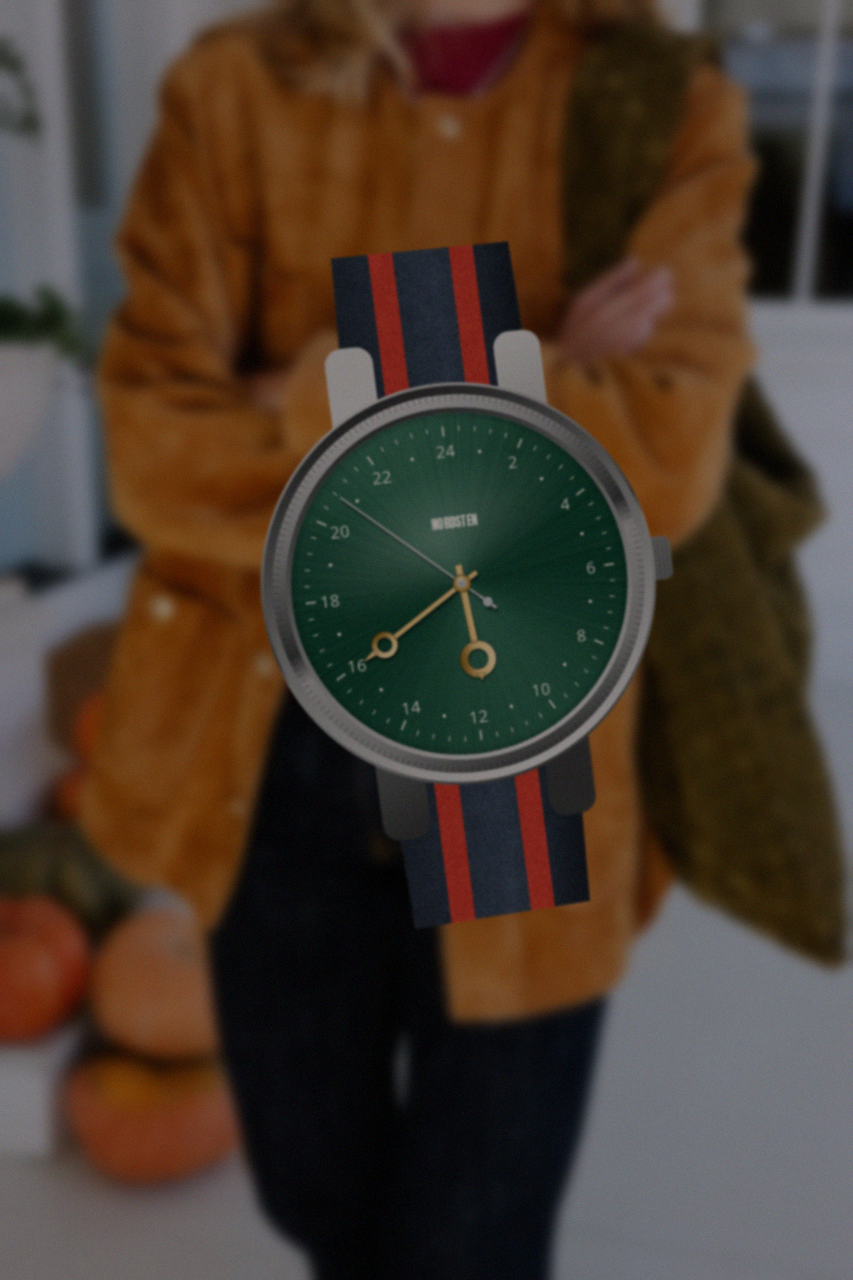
**11:39:52**
